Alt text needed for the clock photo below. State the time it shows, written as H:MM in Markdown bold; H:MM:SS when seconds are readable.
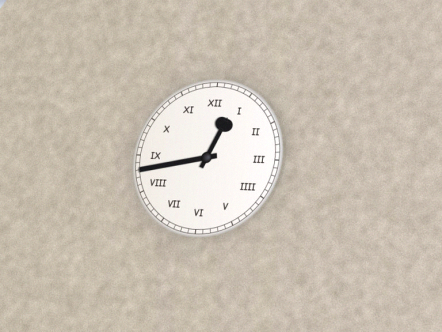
**12:43**
